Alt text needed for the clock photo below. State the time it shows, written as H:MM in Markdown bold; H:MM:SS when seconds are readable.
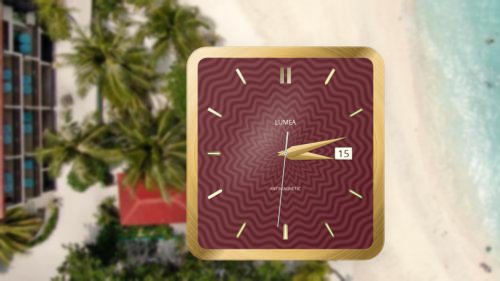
**3:12:31**
